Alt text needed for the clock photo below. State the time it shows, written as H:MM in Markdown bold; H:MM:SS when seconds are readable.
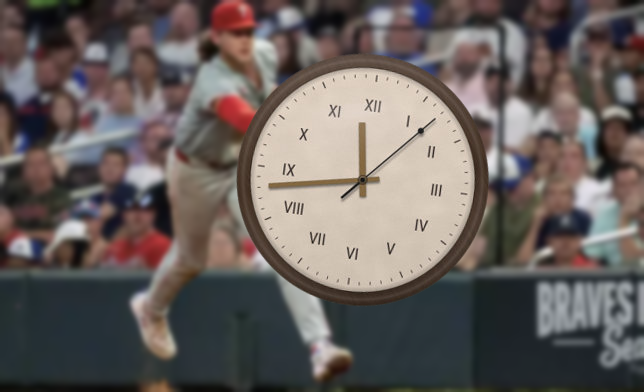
**11:43:07**
